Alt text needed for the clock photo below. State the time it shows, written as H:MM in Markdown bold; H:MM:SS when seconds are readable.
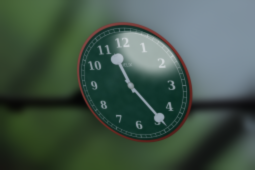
**11:24**
